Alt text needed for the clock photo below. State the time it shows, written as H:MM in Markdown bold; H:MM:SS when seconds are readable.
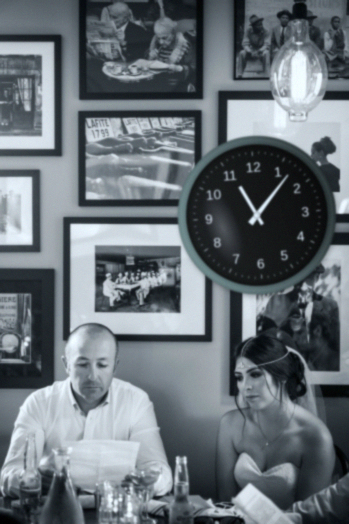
**11:07**
